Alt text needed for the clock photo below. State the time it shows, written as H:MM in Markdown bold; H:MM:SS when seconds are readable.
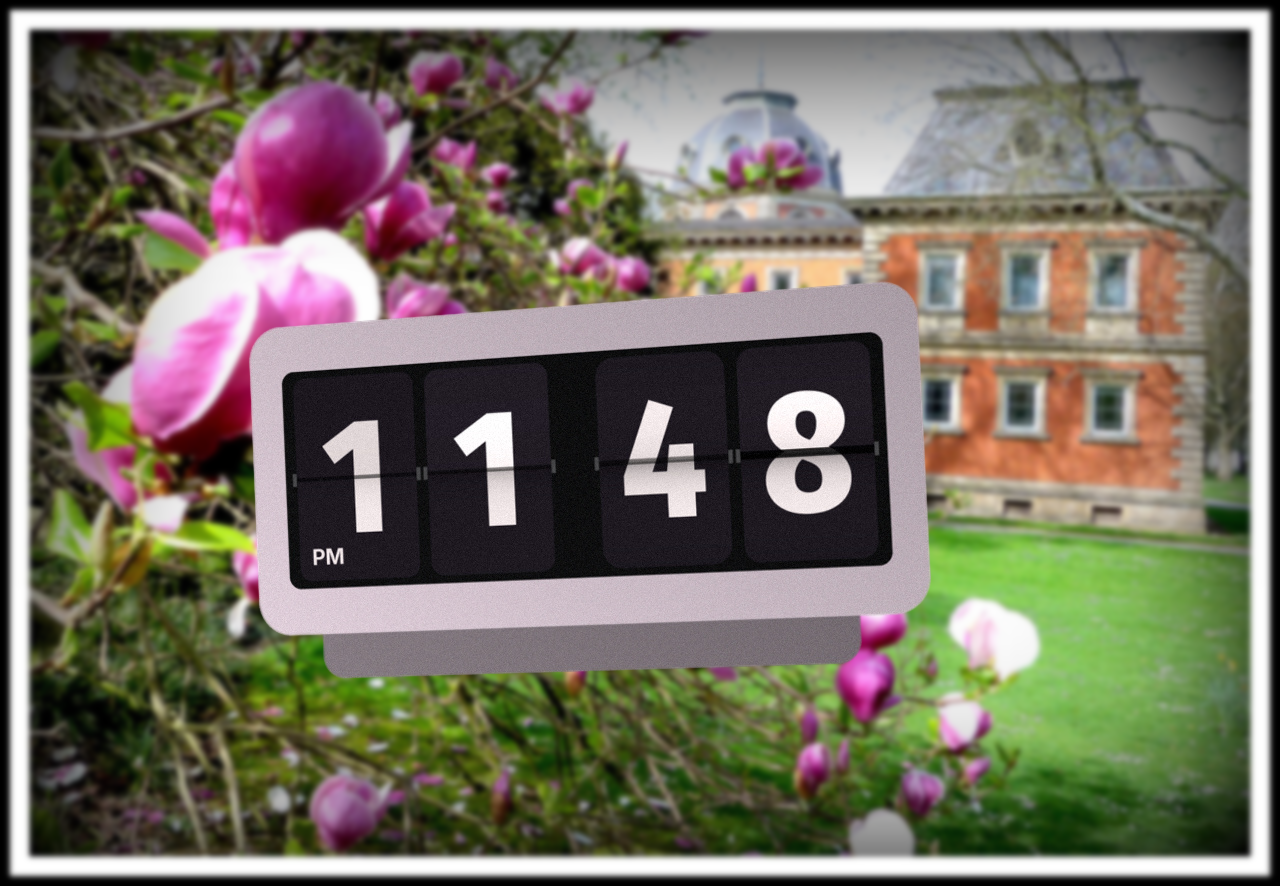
**11:48**
